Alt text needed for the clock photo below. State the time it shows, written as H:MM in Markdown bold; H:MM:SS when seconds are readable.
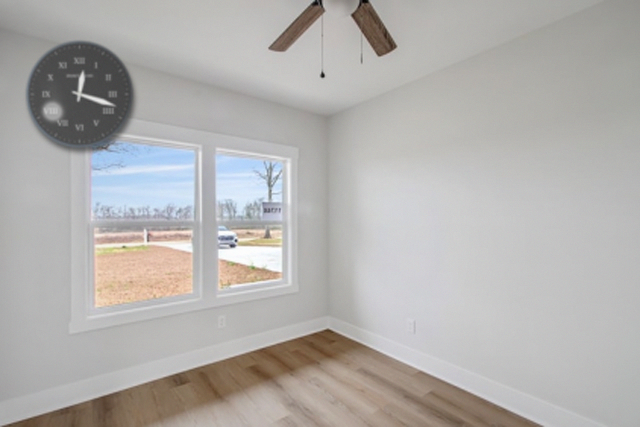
**12:18**
